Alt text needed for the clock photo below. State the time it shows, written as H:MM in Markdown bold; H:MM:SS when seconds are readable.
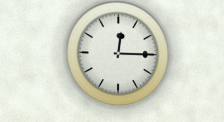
**12:15**
